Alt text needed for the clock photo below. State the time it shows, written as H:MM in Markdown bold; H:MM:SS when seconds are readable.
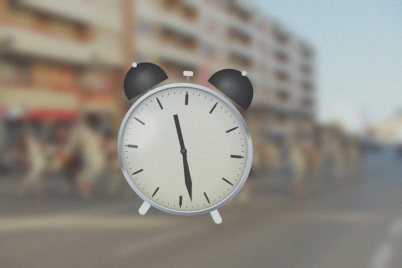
**11:28**
